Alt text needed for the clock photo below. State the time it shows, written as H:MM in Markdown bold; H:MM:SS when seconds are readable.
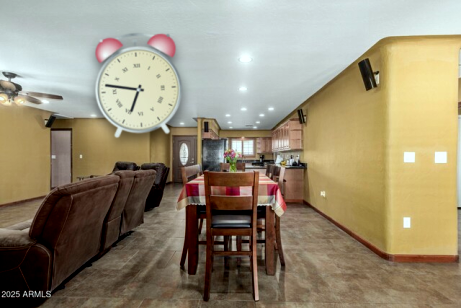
**6:47**
